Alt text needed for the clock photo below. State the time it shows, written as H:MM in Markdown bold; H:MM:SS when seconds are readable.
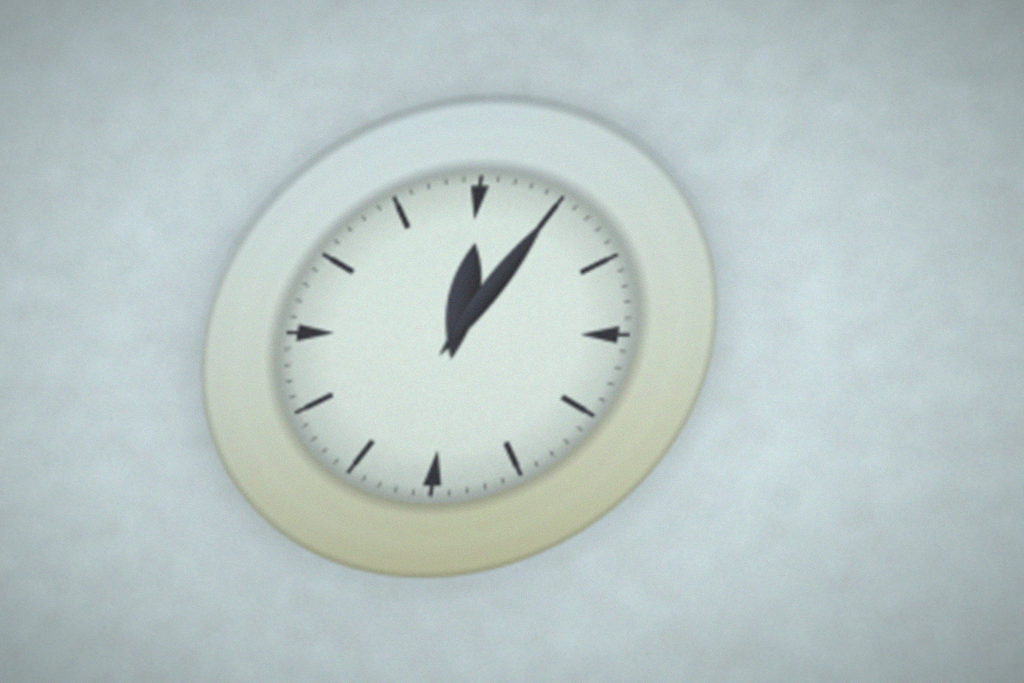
**12:05**
